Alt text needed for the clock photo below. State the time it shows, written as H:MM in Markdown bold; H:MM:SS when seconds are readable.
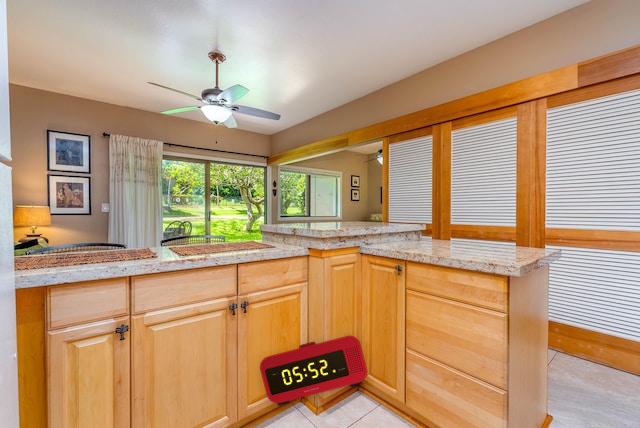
**5:52**
